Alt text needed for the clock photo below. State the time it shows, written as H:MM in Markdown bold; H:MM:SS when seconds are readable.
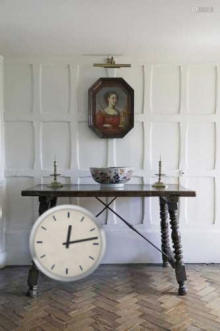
**12:13**
